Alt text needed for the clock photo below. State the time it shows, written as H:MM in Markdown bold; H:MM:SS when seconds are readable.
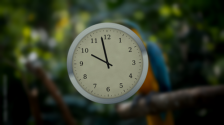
**9:58**
